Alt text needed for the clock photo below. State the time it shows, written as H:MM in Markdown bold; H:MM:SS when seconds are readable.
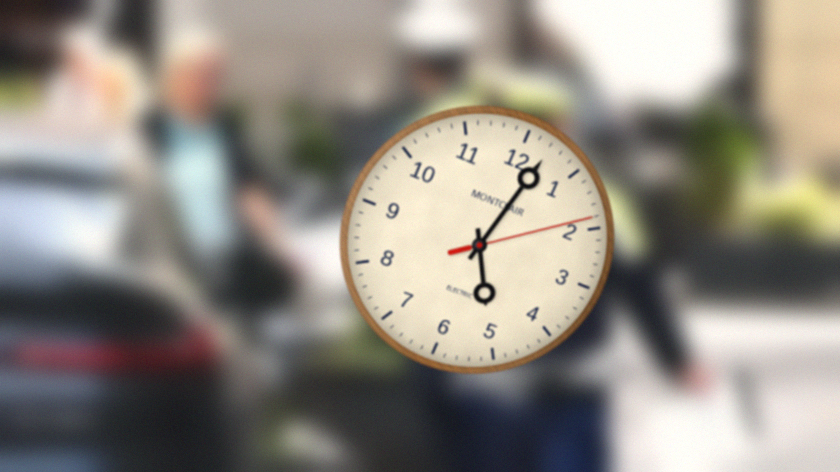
**5:02:09**
